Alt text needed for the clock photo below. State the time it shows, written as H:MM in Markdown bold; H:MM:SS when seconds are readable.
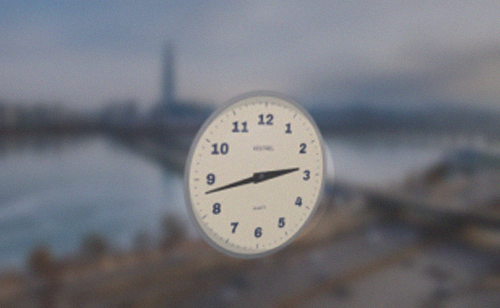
**2:43**
